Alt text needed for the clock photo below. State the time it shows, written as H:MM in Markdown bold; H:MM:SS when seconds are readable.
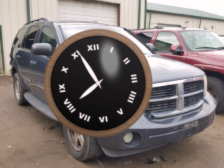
**7:56**
